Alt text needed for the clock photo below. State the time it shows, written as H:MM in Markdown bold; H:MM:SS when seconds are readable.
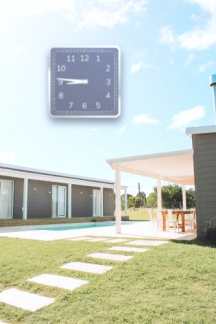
**8:46**
